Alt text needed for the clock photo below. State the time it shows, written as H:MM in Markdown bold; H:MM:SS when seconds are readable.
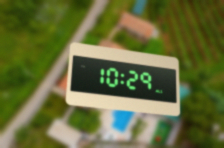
**10:29**
